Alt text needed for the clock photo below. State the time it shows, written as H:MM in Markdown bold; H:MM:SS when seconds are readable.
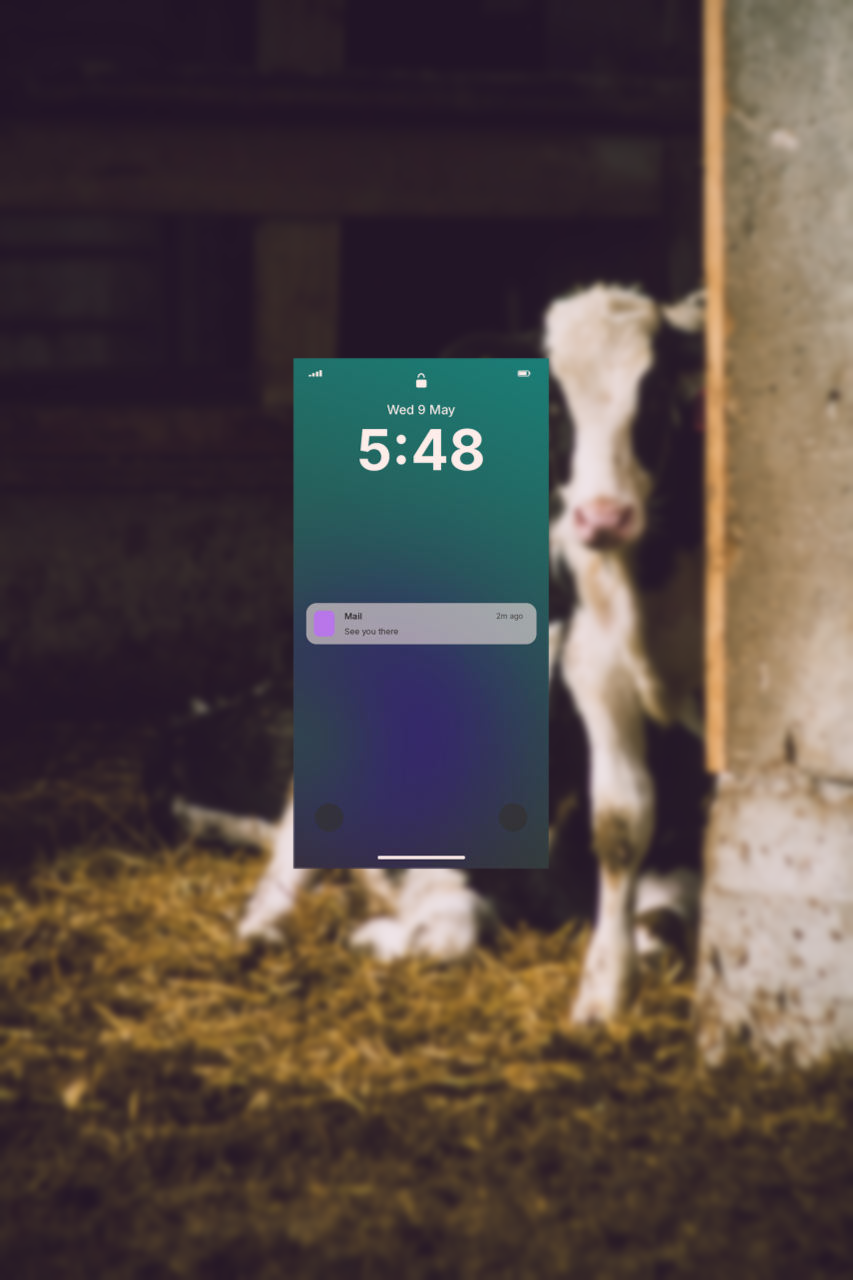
**5:48**
